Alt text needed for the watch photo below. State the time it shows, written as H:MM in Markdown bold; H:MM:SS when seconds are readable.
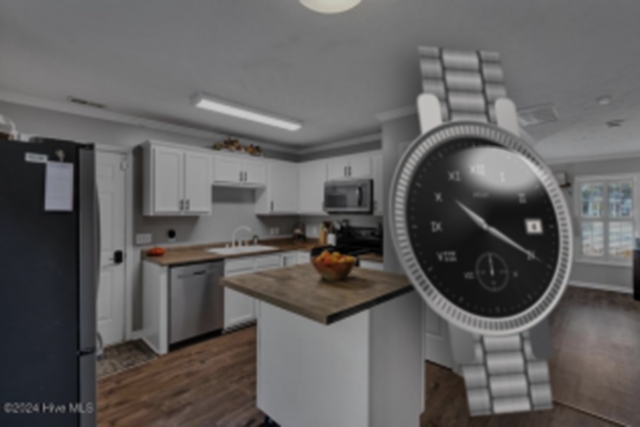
**10:20**
